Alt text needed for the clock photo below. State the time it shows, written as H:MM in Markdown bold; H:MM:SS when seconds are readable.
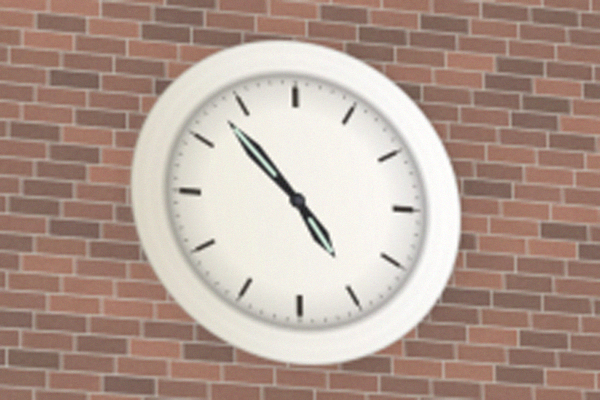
**4:53**
